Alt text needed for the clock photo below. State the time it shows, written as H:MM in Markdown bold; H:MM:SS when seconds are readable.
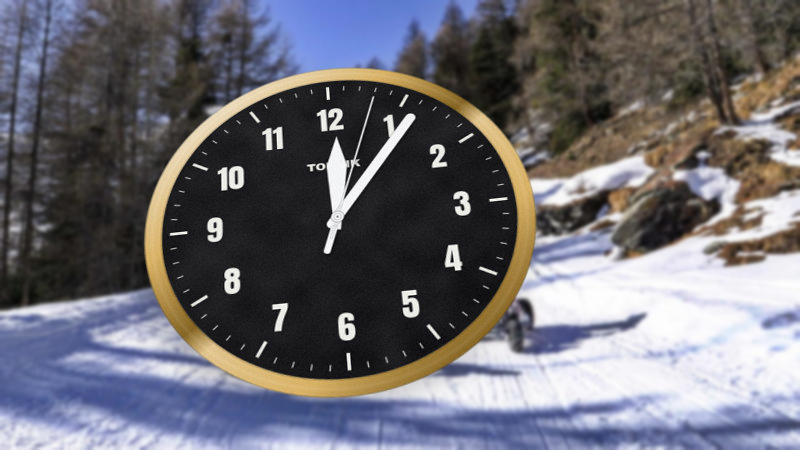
**12:06:03**
